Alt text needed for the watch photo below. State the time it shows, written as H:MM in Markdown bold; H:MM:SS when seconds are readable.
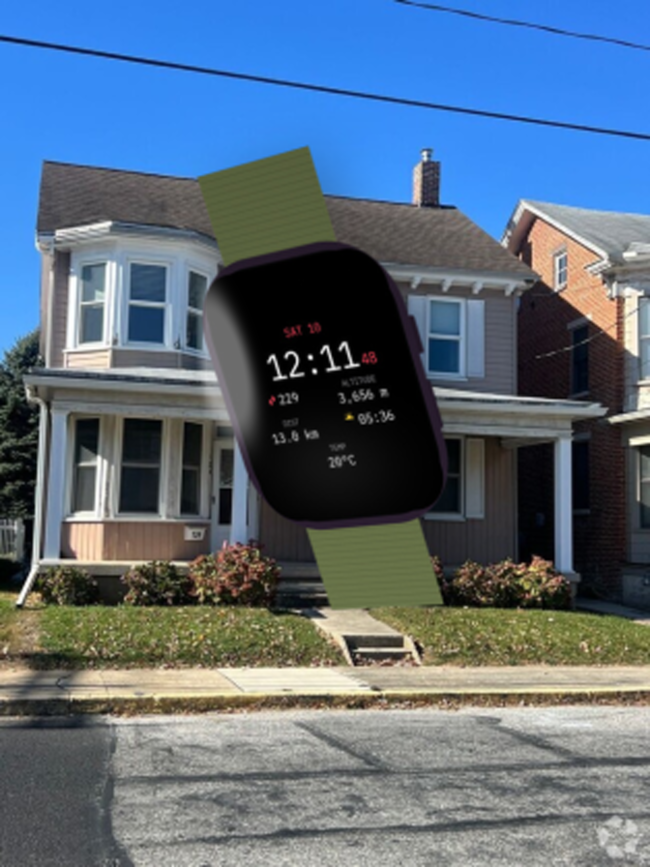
**12:11**
